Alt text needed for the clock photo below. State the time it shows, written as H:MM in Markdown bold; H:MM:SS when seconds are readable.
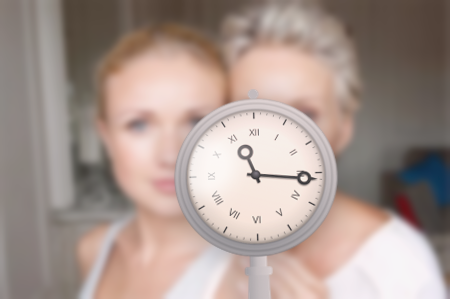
**11:16**
